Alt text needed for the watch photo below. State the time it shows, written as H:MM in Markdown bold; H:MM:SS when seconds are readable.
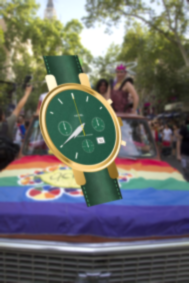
**7:40**
